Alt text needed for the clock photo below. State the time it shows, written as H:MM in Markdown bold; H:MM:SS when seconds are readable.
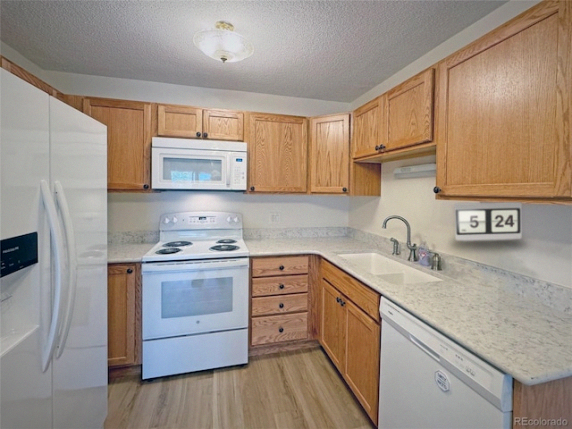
**5:24**
